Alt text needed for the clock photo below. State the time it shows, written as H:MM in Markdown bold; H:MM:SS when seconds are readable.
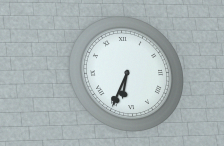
**6:35**
